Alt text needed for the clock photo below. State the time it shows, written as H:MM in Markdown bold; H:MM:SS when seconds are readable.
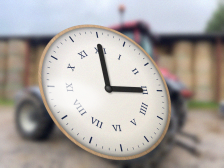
**3:00**
